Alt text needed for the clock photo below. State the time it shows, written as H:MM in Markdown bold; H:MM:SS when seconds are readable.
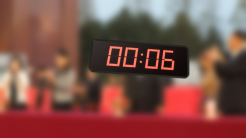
**0:06**
